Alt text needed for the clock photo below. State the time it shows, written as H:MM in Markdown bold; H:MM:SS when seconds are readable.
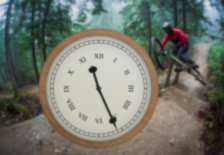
**11:26**
